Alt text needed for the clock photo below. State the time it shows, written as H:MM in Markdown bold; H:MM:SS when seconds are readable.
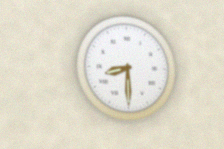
**8:30**
